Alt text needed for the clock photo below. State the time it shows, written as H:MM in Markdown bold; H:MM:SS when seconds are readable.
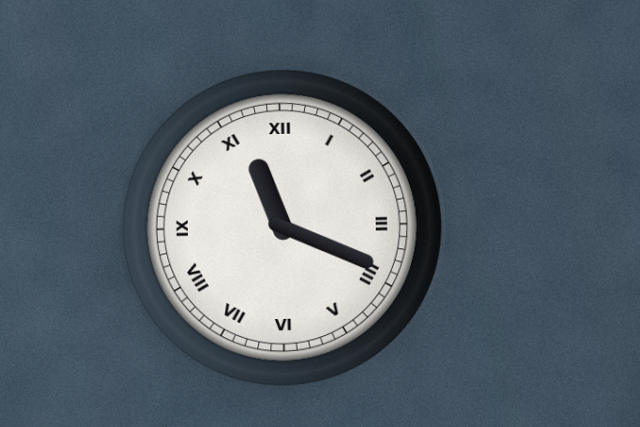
**11:19**
